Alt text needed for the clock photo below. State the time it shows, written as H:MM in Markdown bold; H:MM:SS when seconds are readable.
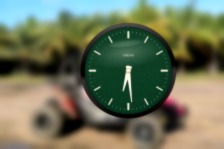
**6:29**
